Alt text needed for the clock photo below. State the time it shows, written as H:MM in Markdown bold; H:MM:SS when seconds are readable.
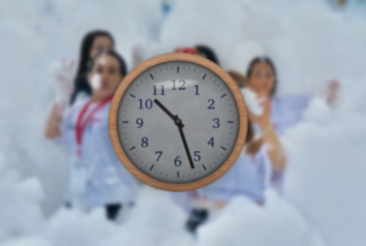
**10:27**
